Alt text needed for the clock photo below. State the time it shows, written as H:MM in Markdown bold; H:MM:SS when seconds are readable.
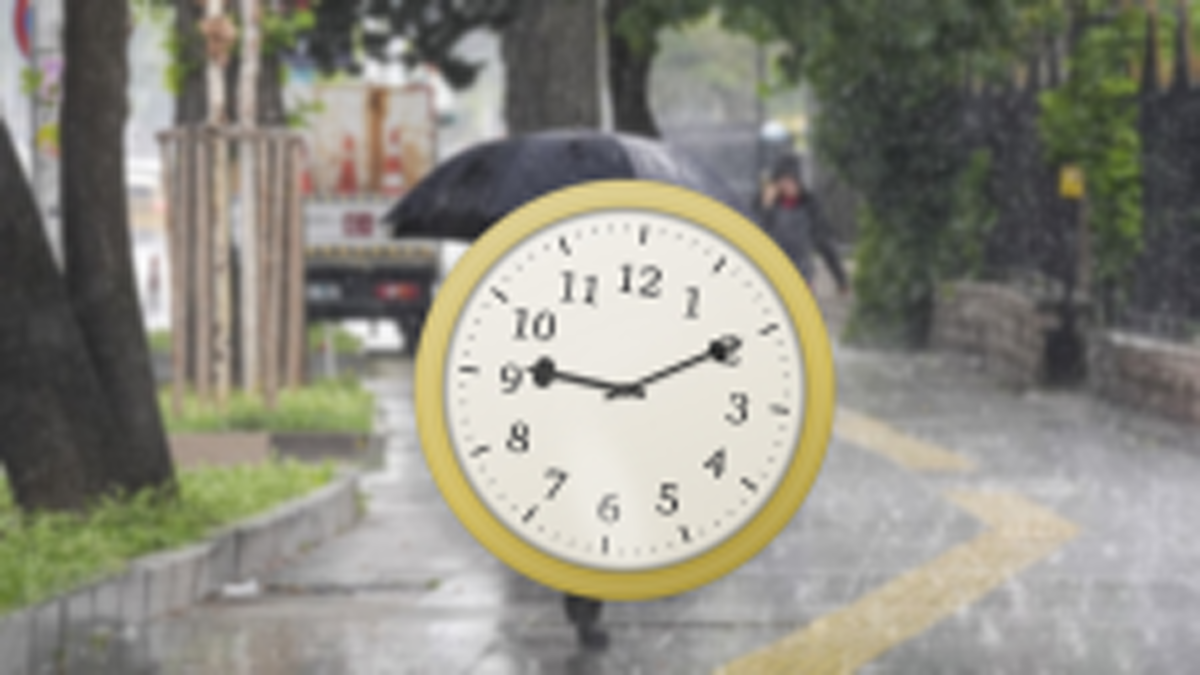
**9:10**
